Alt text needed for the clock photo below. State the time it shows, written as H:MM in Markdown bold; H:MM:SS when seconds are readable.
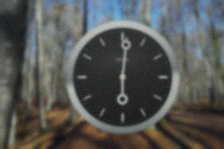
**6:01**
